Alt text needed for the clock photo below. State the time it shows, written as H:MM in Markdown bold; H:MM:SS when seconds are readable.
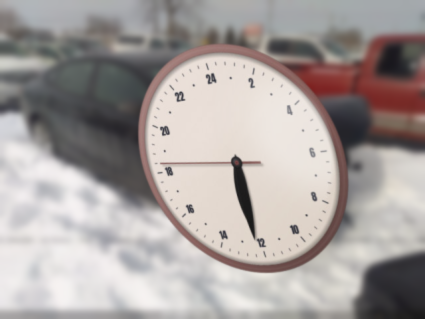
**12:30:46**
